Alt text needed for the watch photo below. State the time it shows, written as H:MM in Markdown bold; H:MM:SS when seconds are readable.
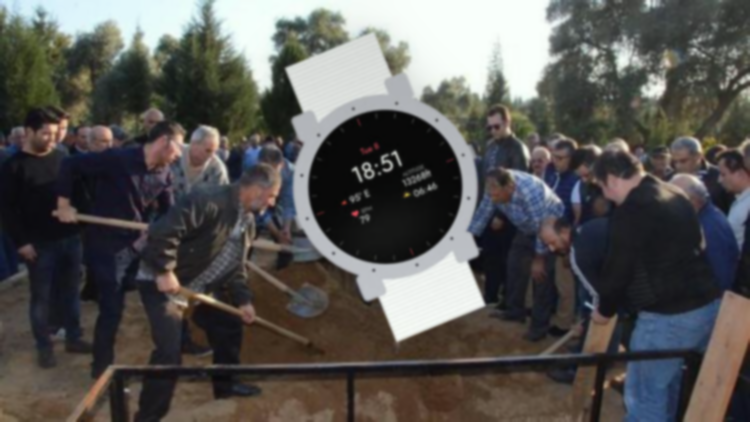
**18:51**
